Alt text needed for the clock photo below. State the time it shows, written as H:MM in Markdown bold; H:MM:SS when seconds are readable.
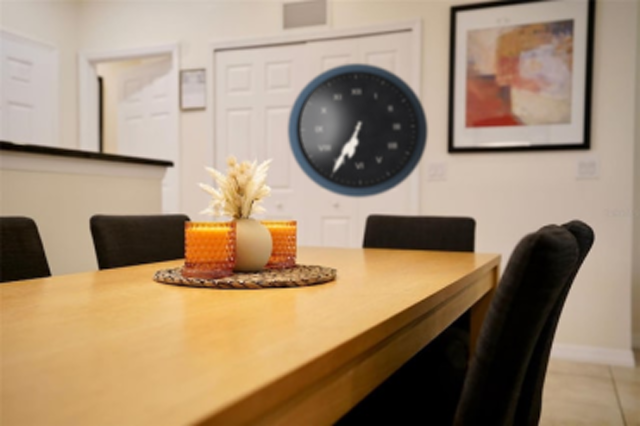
**6:35**
